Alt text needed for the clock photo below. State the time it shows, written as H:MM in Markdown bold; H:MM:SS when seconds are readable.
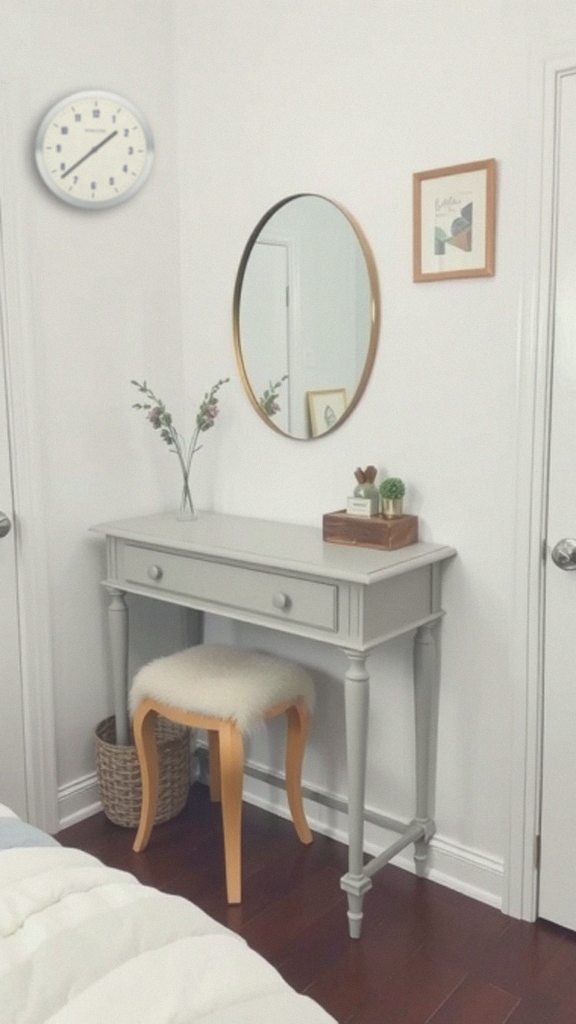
**1:38**
